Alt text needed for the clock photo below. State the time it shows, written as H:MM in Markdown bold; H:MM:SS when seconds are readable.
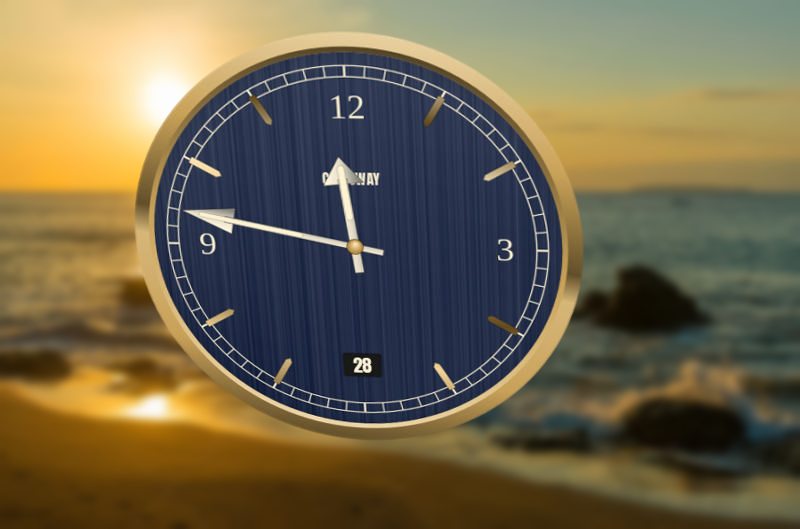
**11:47**
